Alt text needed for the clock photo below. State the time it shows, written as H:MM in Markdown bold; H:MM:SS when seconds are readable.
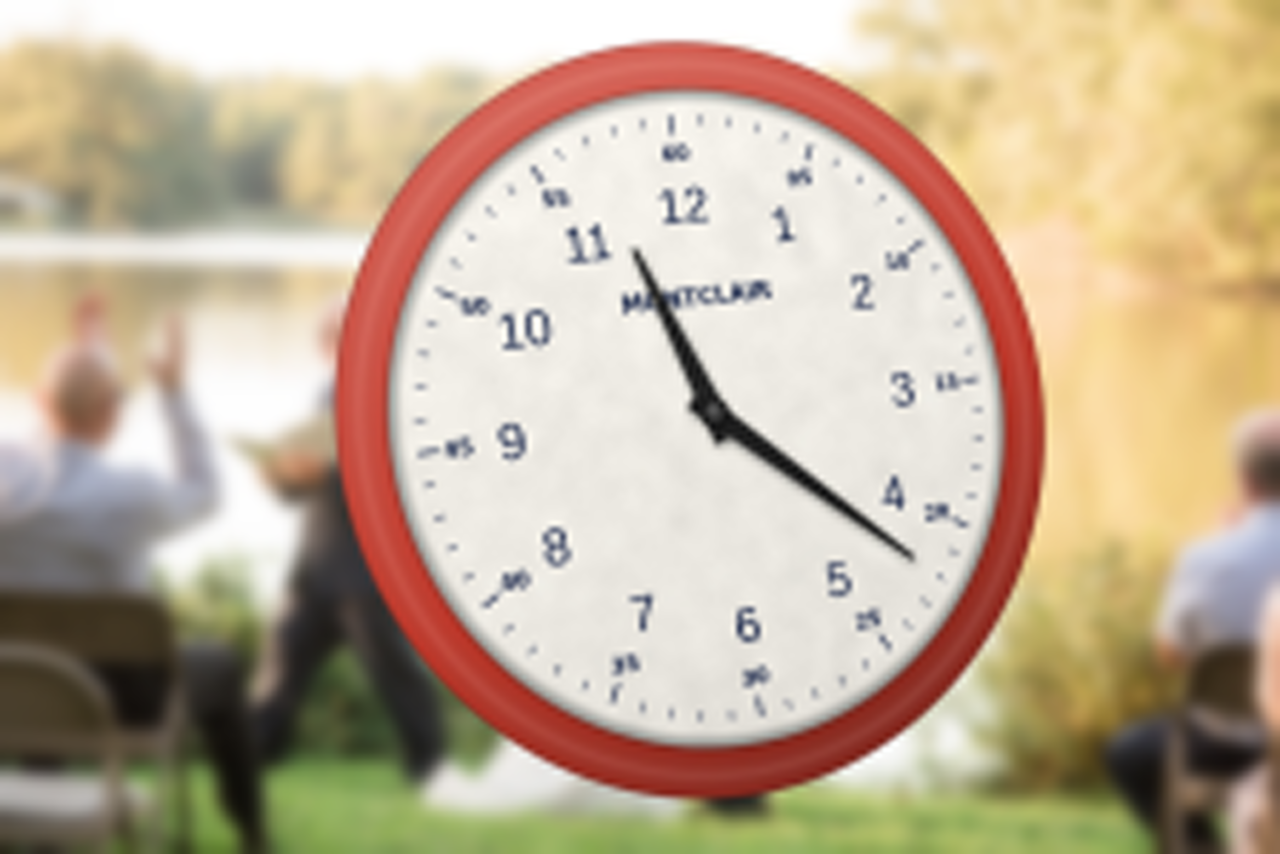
**11:22**
